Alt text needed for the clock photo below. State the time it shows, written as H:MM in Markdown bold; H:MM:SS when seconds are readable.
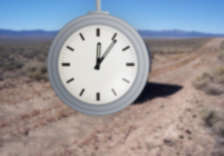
**12:06**
